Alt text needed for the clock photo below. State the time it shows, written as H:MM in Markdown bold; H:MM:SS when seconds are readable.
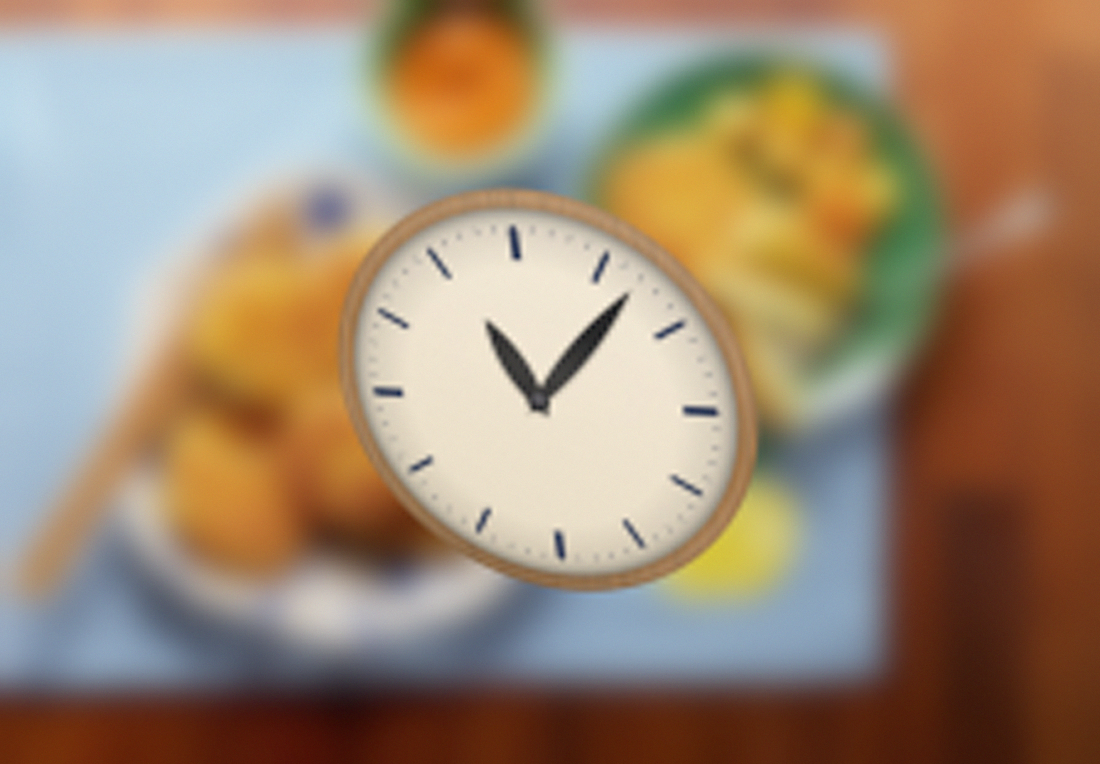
**11:07**
